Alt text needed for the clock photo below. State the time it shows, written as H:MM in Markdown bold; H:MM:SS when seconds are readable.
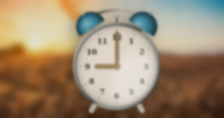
**9:00**
